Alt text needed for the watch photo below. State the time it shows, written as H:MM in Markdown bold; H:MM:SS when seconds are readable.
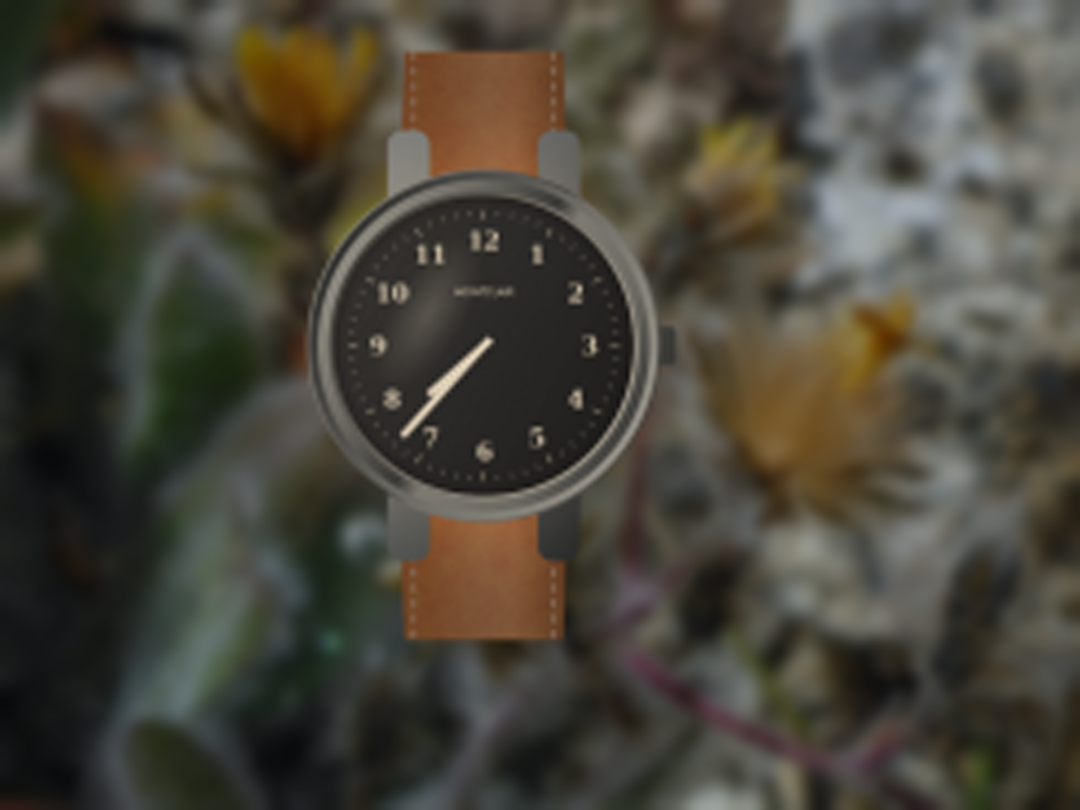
**7:37**
